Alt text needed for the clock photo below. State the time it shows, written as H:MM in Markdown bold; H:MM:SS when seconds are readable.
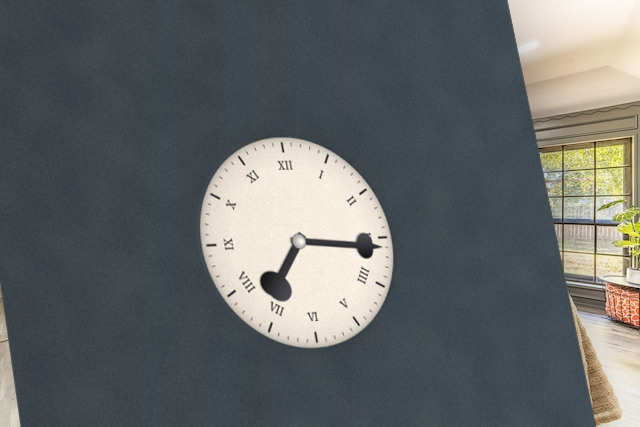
**7:16**
